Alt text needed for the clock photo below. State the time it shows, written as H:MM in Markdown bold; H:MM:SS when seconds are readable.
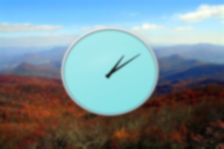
**1:09**
